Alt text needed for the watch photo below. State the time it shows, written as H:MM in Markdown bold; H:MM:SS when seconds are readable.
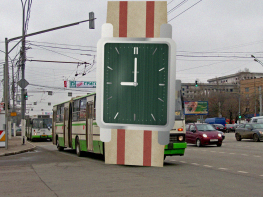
**9:00**
